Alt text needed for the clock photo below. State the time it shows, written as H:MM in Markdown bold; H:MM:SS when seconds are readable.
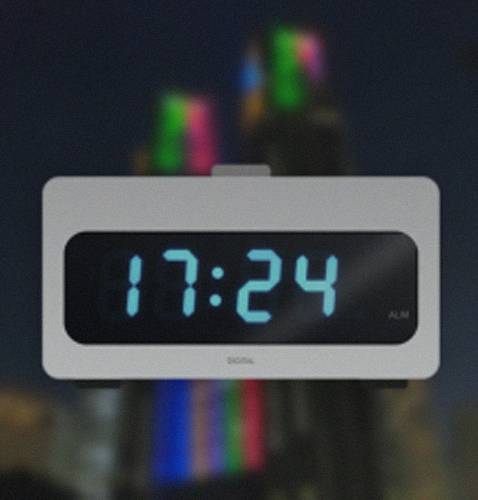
**17:24**
